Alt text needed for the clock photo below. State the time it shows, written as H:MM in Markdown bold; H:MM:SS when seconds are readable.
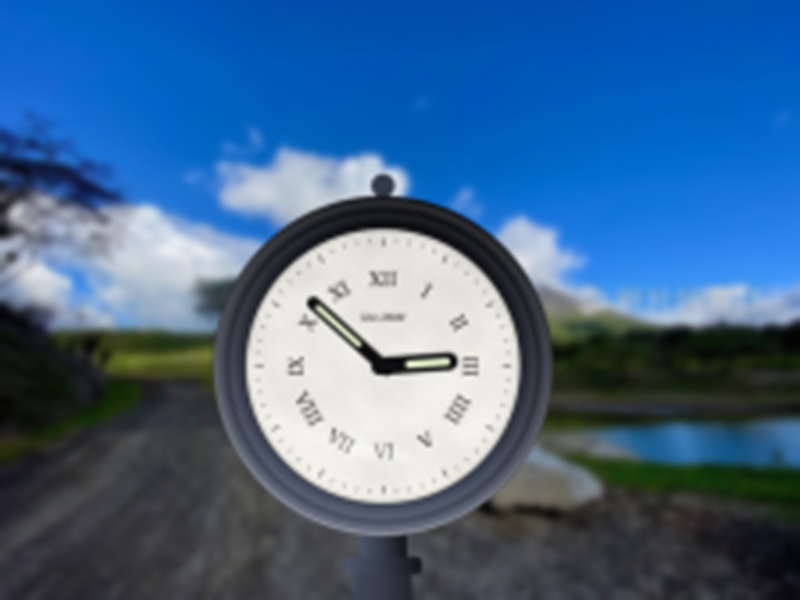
**2:52**
